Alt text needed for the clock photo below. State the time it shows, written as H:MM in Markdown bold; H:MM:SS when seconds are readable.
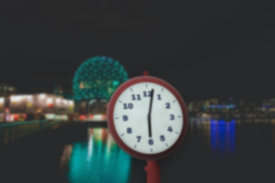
**6:02**
